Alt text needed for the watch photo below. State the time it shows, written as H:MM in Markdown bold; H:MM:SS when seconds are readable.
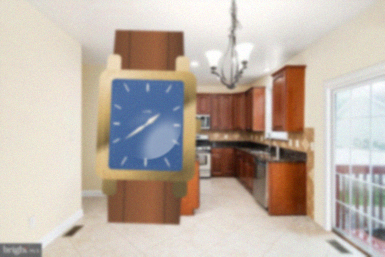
**1:39**
